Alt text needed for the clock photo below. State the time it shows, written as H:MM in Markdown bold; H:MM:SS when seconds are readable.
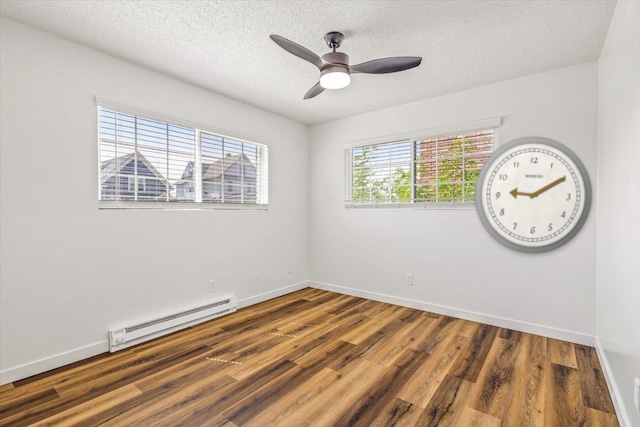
**9:10**
